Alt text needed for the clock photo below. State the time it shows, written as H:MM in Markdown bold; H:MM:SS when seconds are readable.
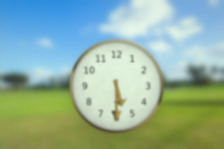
**5:30**
